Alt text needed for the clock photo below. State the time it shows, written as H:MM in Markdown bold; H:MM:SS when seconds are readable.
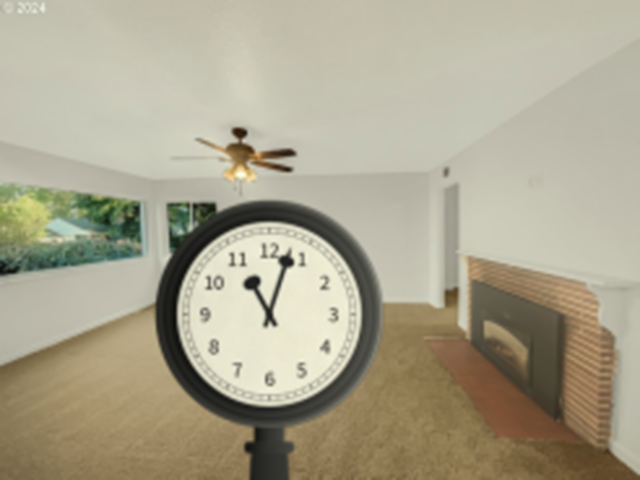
**11:03**
